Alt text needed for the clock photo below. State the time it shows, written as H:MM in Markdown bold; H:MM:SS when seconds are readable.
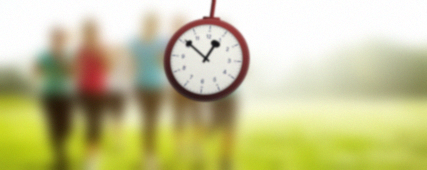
**12:51**
